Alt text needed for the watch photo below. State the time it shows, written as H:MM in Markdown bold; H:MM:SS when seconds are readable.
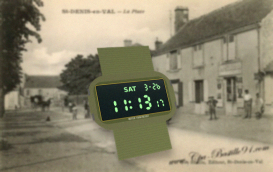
**11:13:17**
